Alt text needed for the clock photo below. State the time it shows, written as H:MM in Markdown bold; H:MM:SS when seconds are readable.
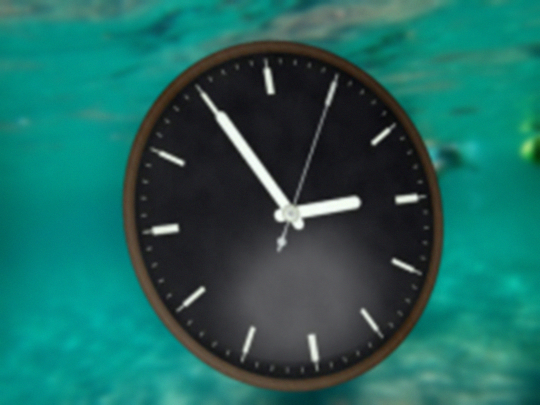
**2:55:05**
